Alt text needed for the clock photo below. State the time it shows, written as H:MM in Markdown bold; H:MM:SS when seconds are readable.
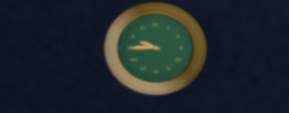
**9:45**
